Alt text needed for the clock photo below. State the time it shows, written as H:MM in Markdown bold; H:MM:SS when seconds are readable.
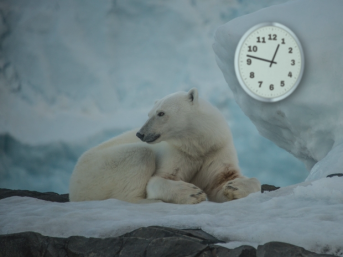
**12:47**
